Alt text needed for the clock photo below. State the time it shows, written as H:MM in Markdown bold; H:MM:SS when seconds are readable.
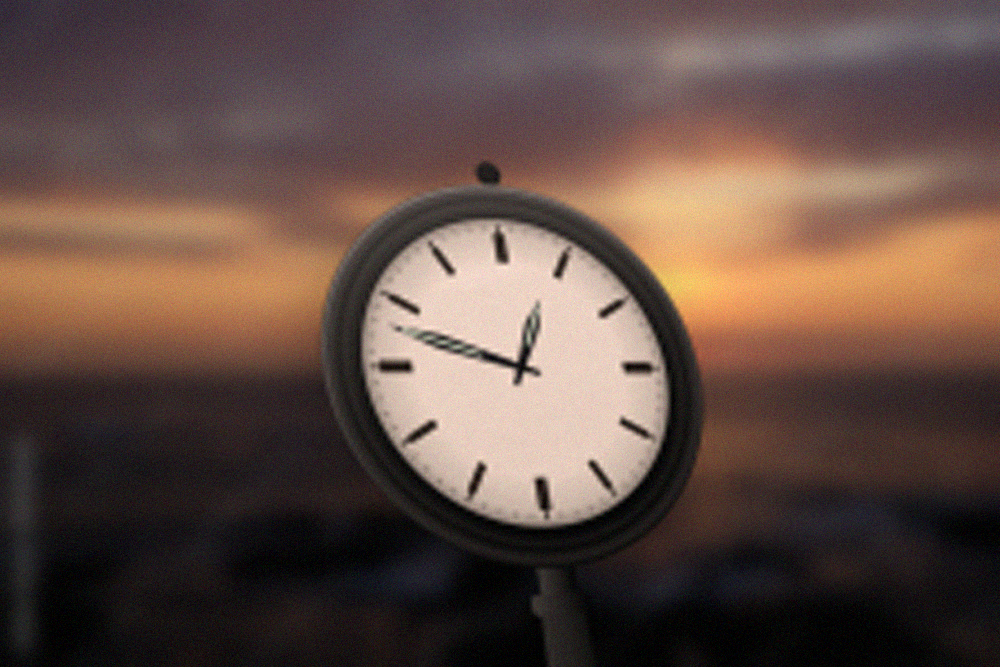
**12:48**
